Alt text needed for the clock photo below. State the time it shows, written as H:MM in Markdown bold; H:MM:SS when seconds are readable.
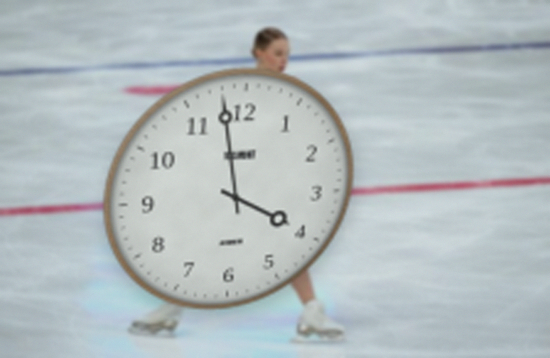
**3:58**
